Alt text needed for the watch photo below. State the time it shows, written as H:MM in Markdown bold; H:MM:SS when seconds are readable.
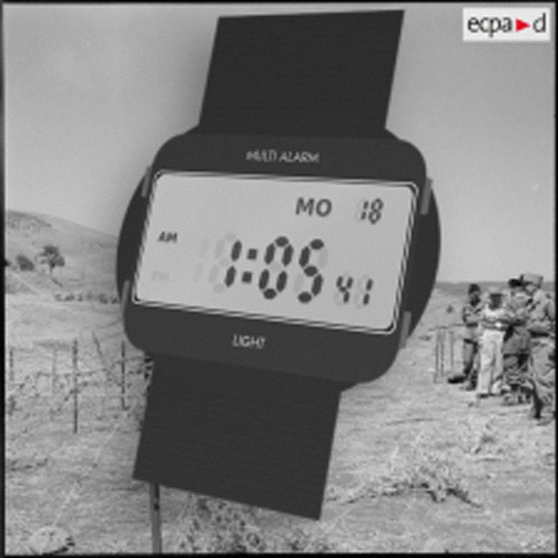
**1:05:41**
